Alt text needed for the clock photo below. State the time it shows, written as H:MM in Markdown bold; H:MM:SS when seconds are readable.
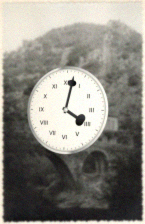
**4:02**
